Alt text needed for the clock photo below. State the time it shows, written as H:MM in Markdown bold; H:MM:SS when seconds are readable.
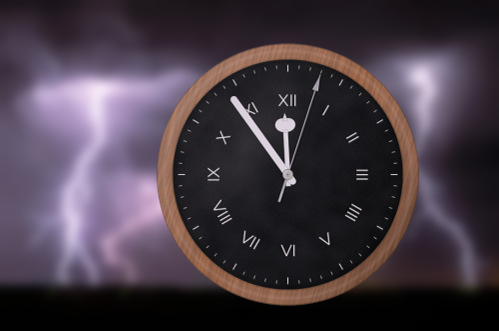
**11:54:03**
